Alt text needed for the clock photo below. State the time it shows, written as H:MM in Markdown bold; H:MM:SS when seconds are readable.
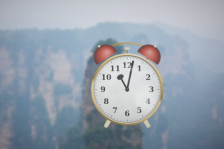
**11:02**
